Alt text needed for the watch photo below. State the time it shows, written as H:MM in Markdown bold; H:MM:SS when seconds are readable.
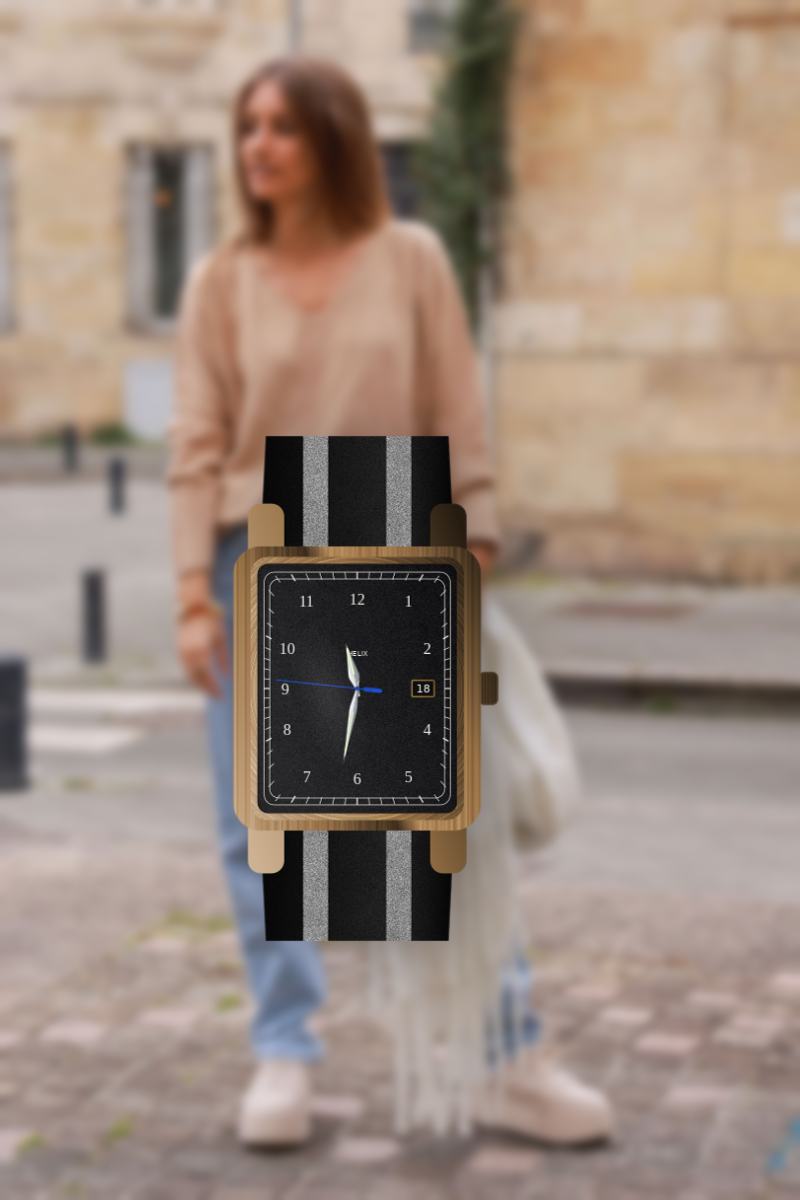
**11:31:46**
